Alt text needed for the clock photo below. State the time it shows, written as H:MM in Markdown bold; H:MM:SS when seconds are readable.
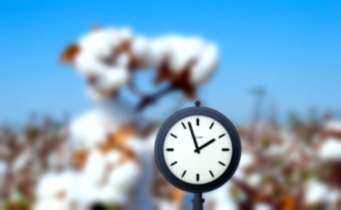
**1:57**
